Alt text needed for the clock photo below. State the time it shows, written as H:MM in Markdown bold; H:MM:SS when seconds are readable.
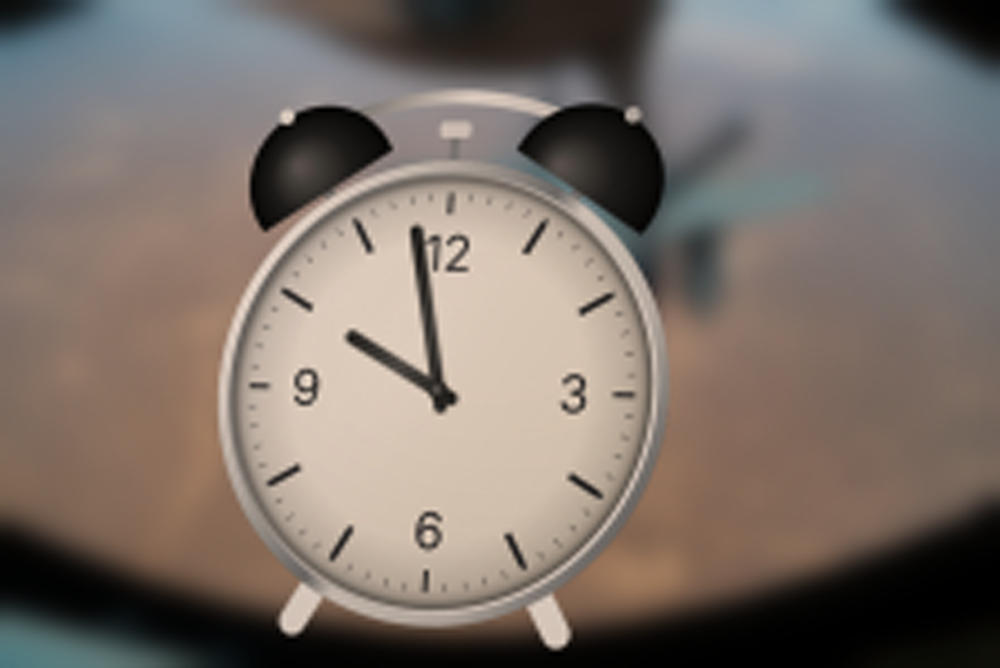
**9:58**
